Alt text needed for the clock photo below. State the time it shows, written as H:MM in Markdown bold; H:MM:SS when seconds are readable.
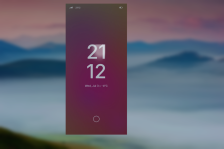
**21:12**
